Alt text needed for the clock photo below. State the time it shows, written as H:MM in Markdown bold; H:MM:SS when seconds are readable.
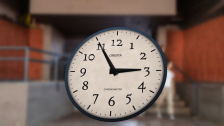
**2:55**
